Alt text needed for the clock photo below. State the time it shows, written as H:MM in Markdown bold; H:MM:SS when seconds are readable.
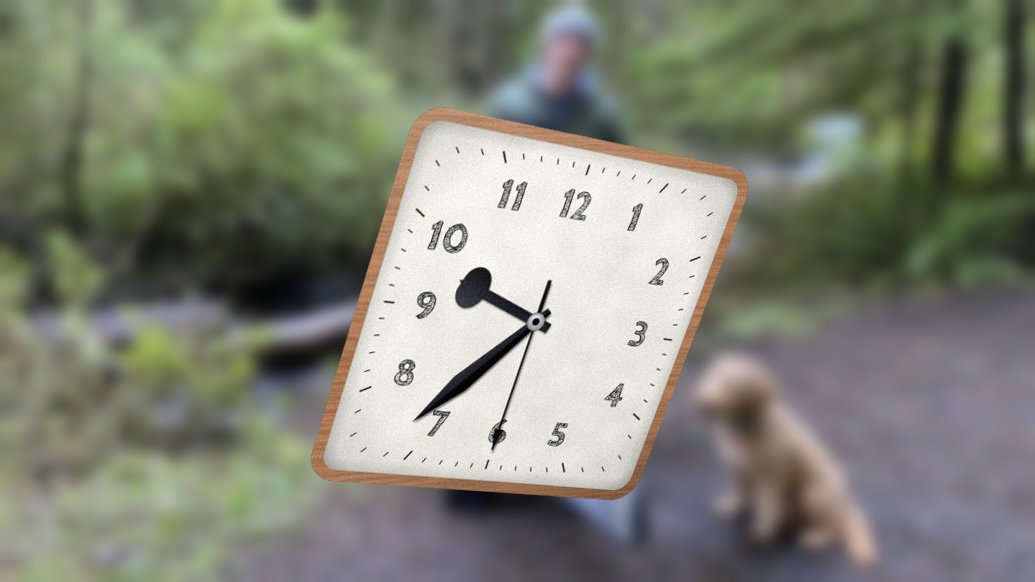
**9:36:30**
